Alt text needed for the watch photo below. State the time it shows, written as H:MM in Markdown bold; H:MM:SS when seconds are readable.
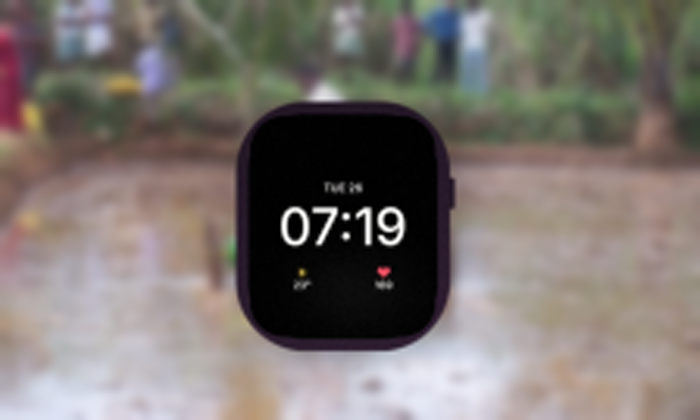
**7:19**
